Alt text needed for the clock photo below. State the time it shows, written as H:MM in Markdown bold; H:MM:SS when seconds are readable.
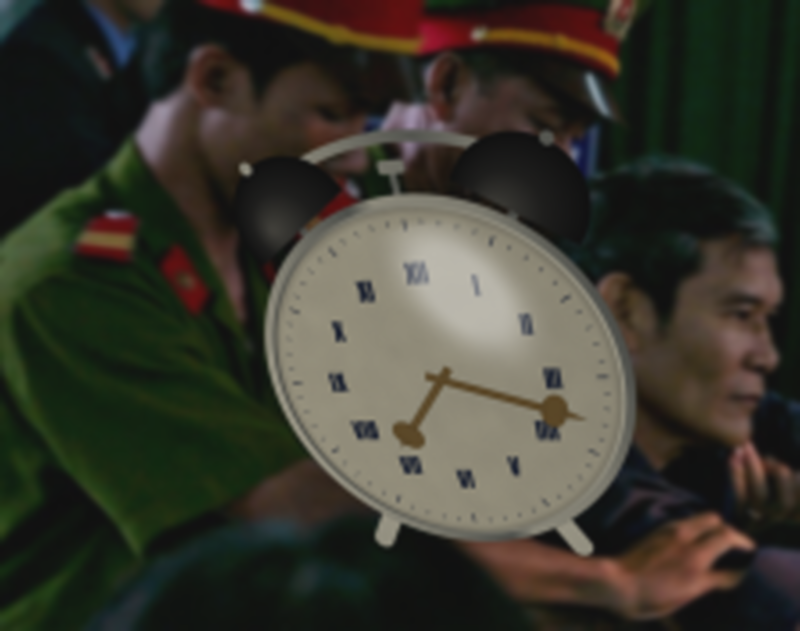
**7:18**
